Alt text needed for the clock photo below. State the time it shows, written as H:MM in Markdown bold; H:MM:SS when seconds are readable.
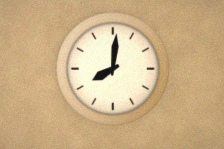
**8:01**
